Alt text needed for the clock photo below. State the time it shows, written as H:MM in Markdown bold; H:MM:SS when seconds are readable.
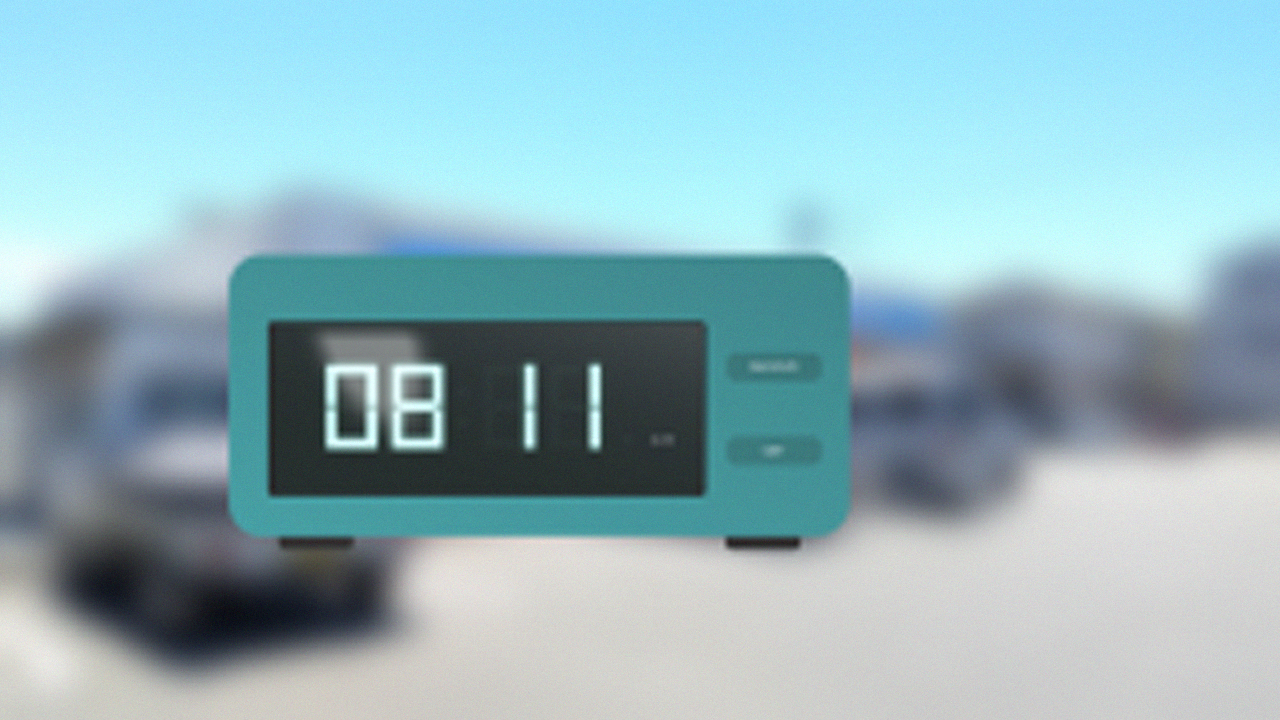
**8:11**
